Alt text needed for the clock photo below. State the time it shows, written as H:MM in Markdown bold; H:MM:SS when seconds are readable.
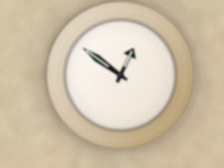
**12:51**
